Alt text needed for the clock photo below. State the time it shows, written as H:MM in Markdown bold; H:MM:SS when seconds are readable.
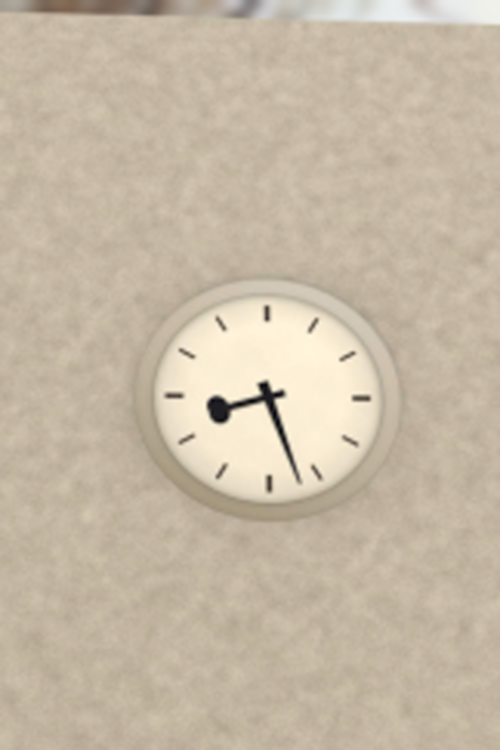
**8:27**
